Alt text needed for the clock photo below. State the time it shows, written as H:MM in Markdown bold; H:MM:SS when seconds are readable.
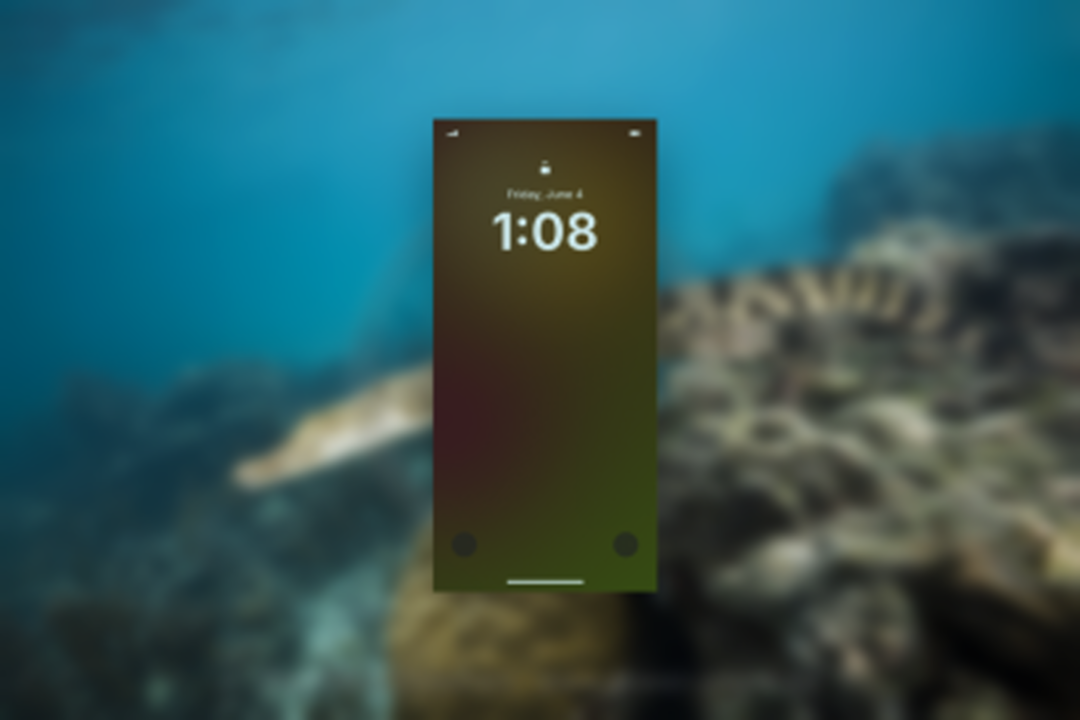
**1:08**
